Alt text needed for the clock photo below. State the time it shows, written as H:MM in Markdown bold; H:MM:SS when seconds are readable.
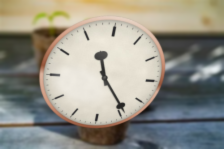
**11:24**
